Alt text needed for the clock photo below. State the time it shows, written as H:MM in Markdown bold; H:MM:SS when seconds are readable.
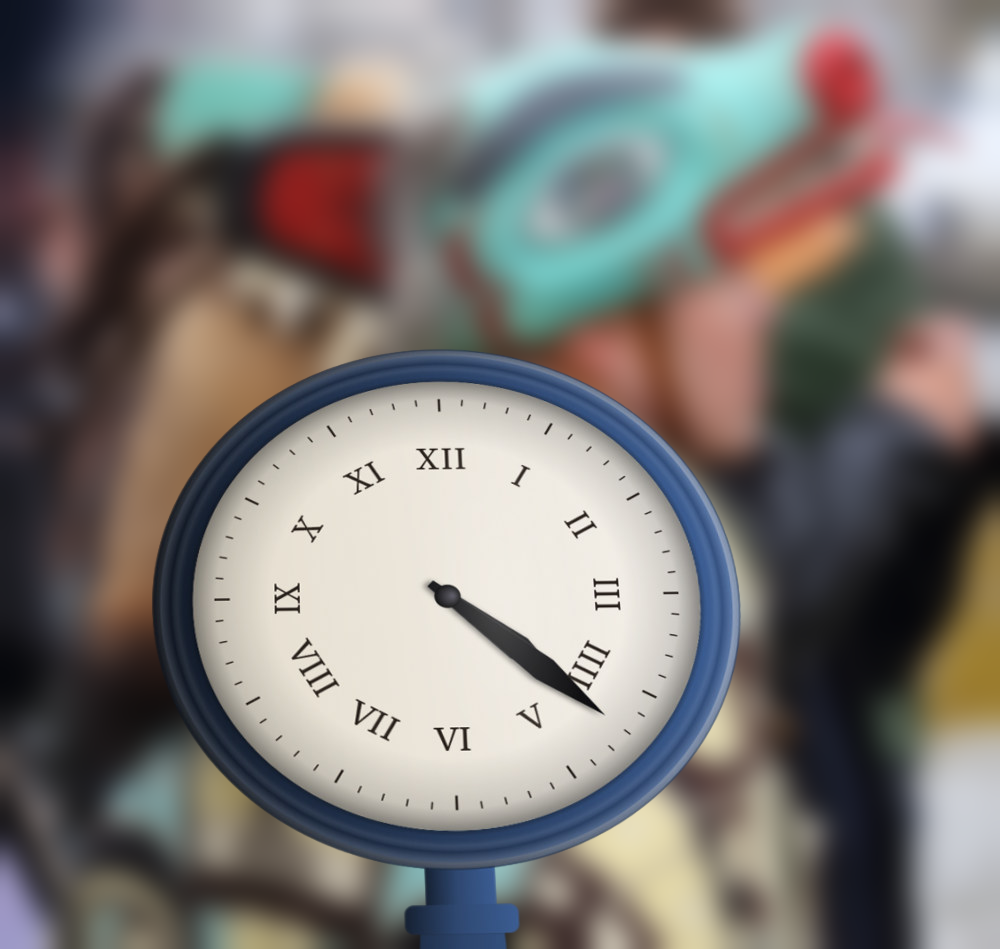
**4:22**
